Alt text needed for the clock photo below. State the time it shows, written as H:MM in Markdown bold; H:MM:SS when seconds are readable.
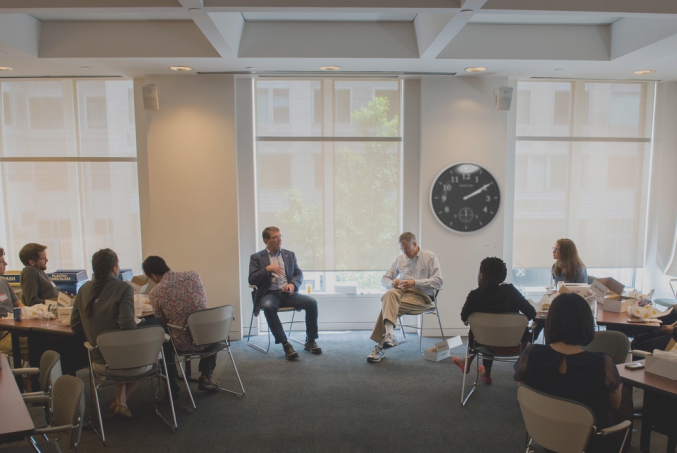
**2:10**
